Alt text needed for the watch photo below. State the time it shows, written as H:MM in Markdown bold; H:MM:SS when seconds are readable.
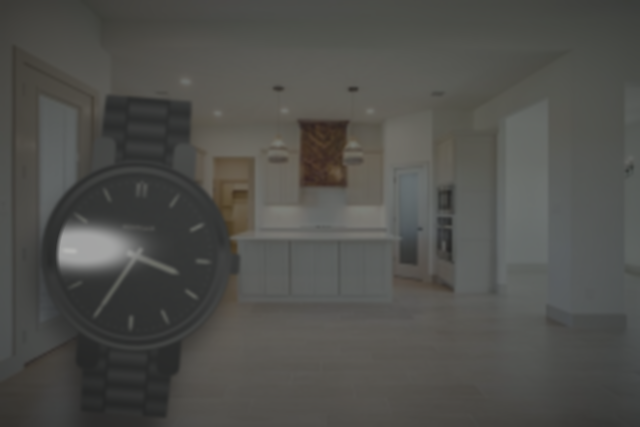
**3:35**
